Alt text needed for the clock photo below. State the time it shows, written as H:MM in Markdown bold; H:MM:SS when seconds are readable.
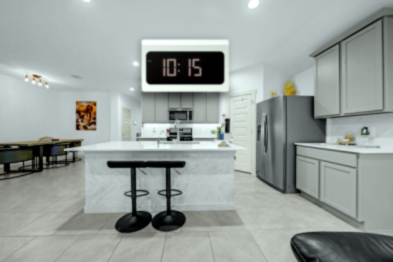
**10:15**
